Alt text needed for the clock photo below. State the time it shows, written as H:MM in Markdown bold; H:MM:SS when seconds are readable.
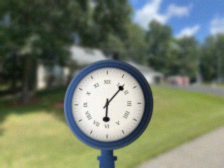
**6:07**
